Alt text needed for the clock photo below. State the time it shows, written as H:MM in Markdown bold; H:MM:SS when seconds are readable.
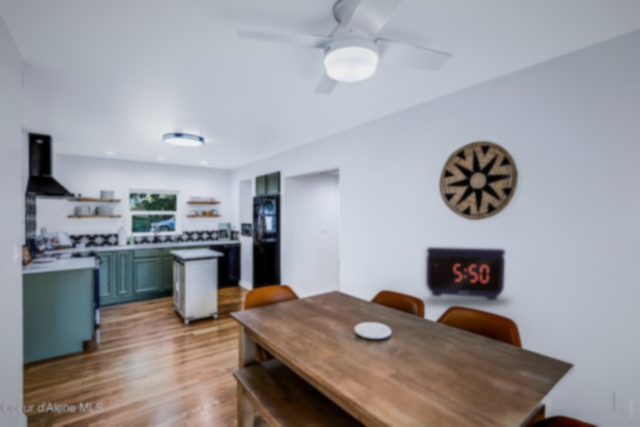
**5:50**
